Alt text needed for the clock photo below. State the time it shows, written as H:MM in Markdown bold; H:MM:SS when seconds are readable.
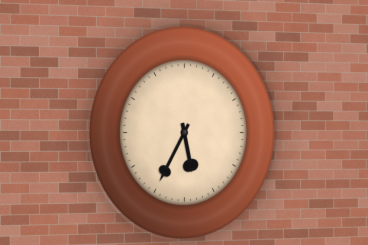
**5:35**
